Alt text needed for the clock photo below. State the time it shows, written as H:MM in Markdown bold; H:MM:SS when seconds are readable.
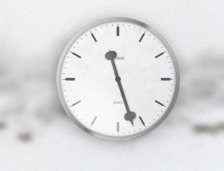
**11:27**
